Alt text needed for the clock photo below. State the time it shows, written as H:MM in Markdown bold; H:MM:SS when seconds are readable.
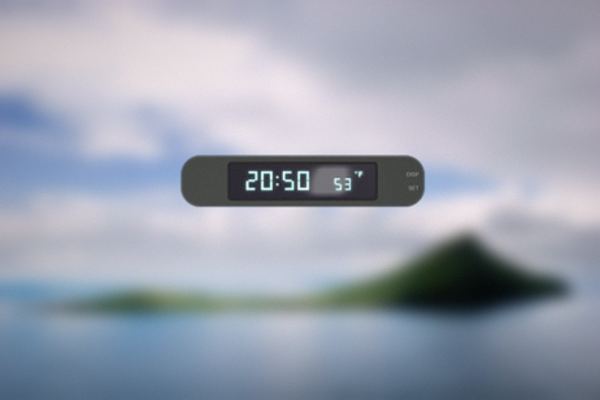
**20:50**
